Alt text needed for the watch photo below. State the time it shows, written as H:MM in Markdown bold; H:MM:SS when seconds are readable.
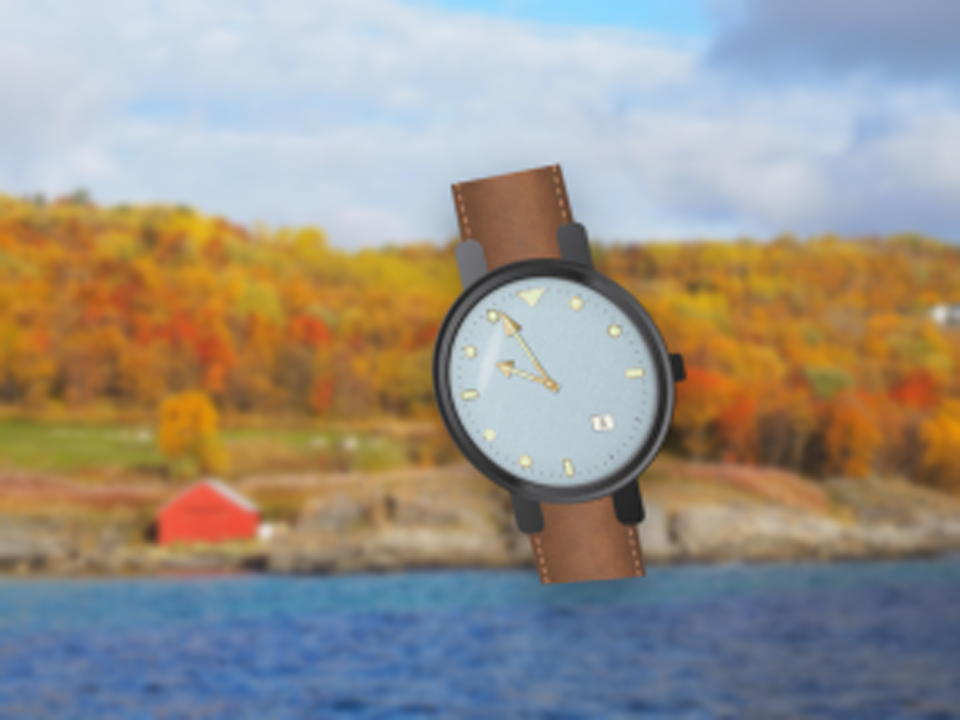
**9:56**
